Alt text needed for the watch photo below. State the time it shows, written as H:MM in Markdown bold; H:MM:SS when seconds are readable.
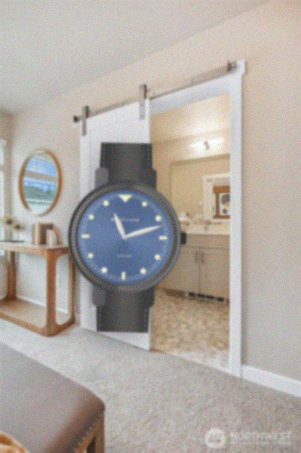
**11:12**
